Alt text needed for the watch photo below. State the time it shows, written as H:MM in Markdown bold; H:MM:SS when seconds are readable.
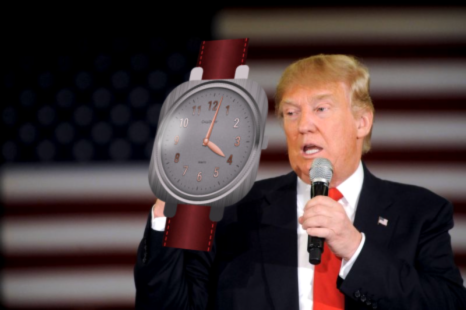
**4:02**
